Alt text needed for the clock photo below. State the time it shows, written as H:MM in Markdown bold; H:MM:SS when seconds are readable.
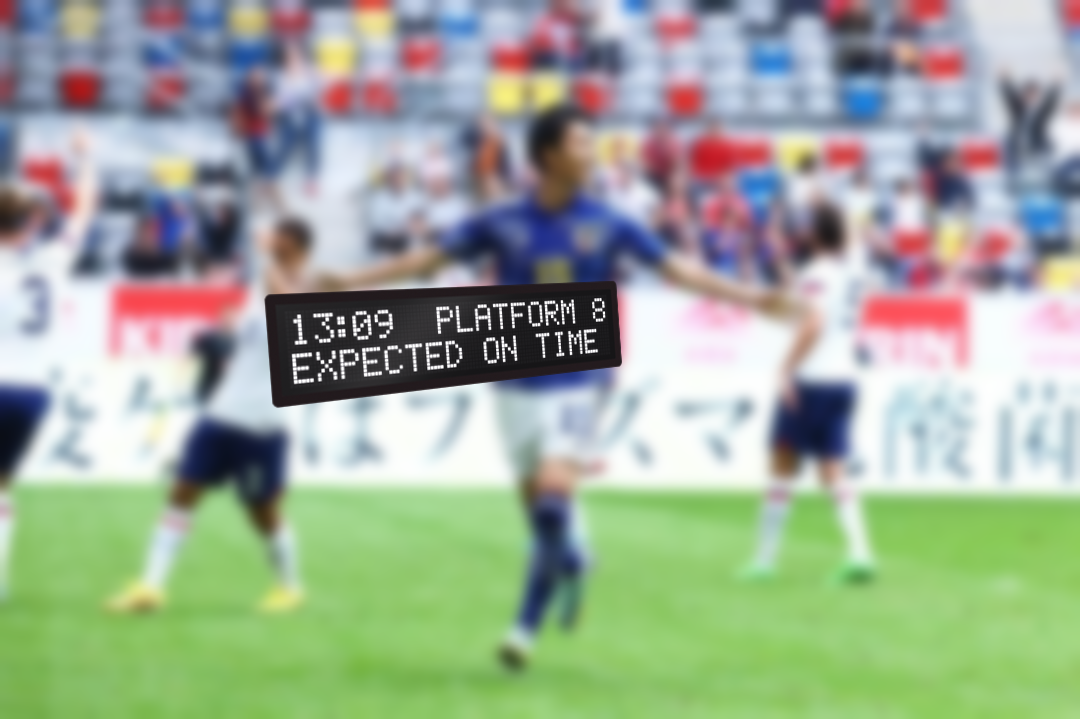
**13:09**
